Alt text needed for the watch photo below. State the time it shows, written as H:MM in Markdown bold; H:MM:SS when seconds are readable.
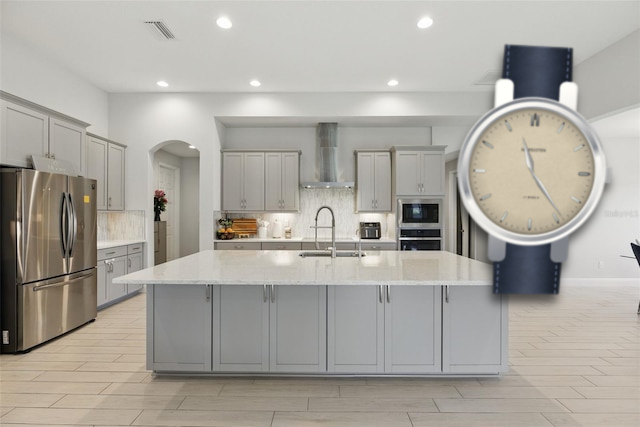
**11:24**
